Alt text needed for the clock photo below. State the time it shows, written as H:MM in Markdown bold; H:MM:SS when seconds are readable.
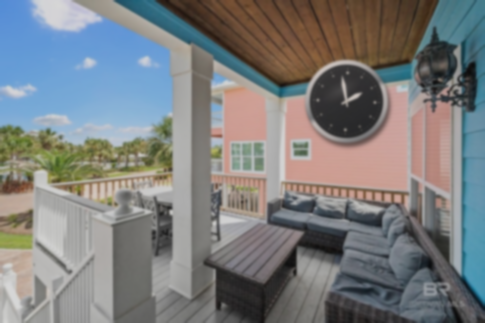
**1:58**
